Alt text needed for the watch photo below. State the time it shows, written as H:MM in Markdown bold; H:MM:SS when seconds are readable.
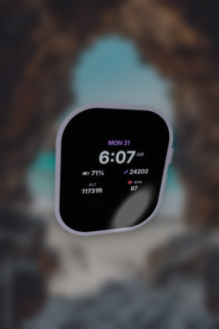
**6:07**
